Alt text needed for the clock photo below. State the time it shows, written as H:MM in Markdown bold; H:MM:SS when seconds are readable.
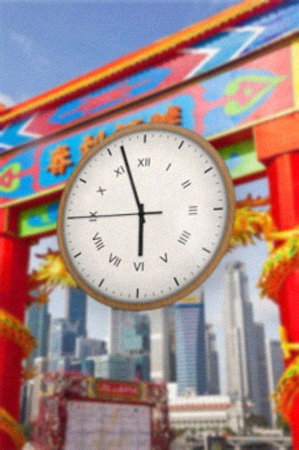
**5:56:45**
